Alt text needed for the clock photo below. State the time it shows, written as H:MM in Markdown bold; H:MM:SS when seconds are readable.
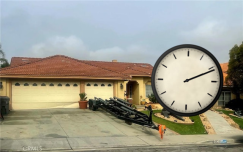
**2:11**
